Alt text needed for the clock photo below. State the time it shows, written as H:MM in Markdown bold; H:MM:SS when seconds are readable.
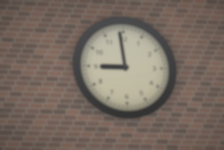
**8:59**
